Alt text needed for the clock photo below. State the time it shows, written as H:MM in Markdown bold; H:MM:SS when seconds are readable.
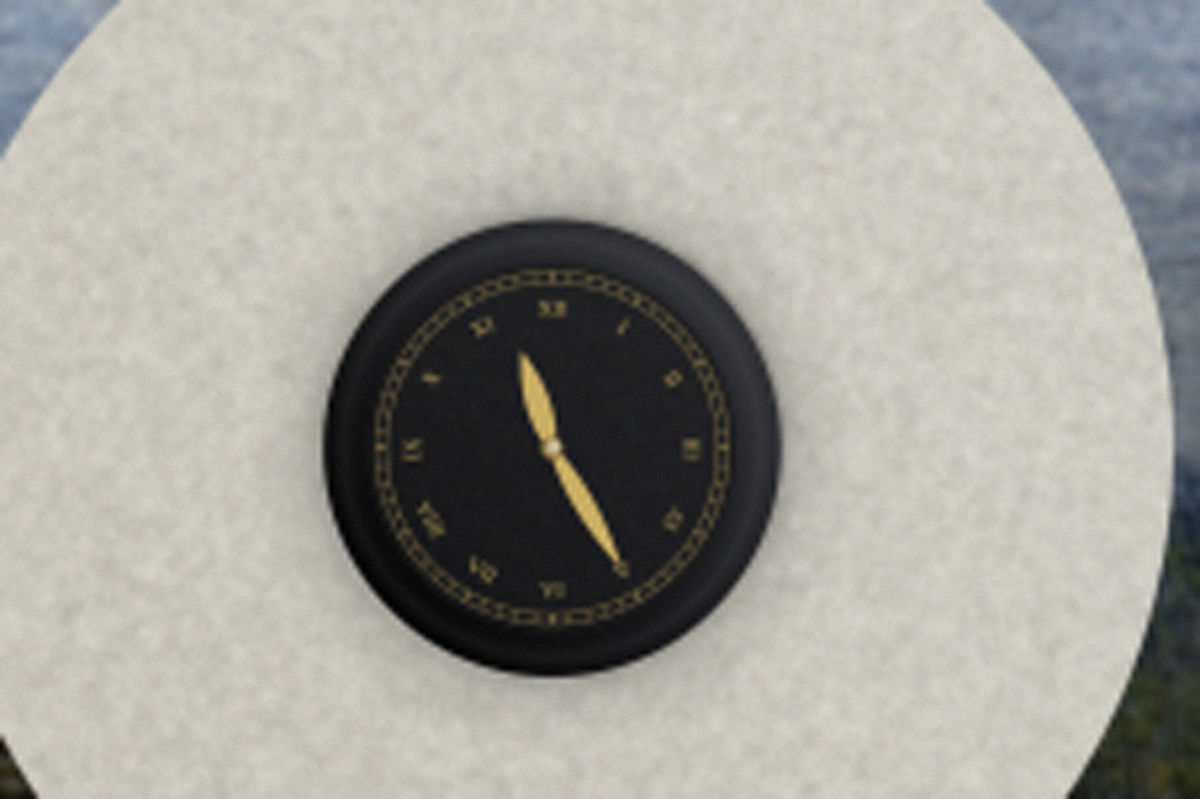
**11:25**
